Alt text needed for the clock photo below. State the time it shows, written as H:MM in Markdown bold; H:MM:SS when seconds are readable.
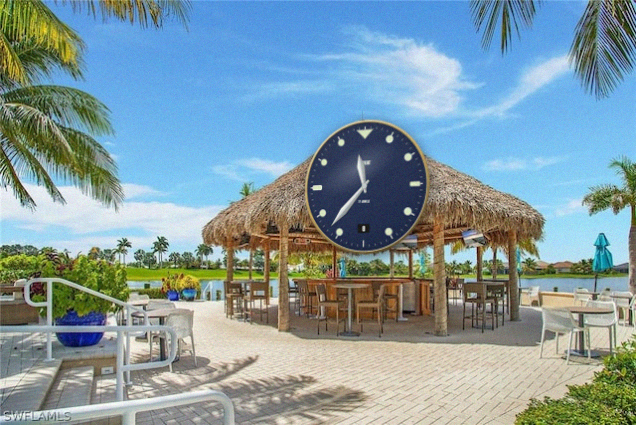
**11:37**
